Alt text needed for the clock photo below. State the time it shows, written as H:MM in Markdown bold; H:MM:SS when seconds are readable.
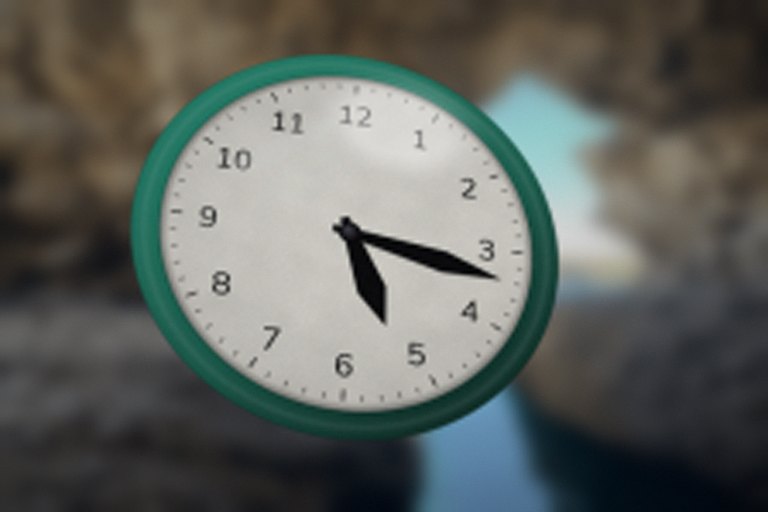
**5:17**
